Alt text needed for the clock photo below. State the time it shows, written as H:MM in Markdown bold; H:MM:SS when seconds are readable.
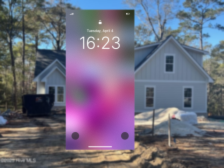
**16:23**
